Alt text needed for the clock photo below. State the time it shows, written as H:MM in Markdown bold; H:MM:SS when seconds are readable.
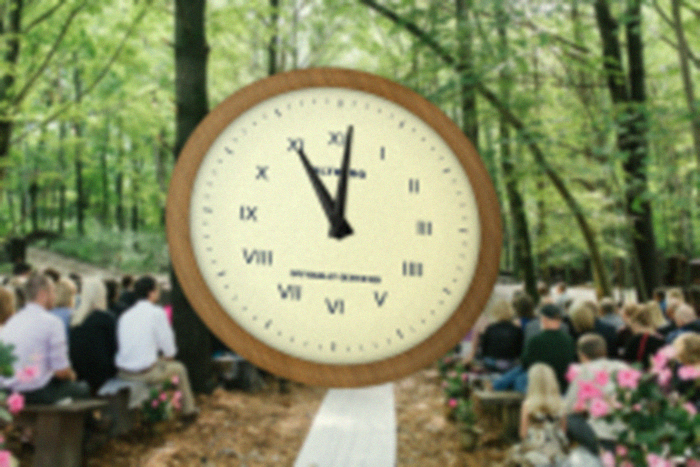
**11:01**
